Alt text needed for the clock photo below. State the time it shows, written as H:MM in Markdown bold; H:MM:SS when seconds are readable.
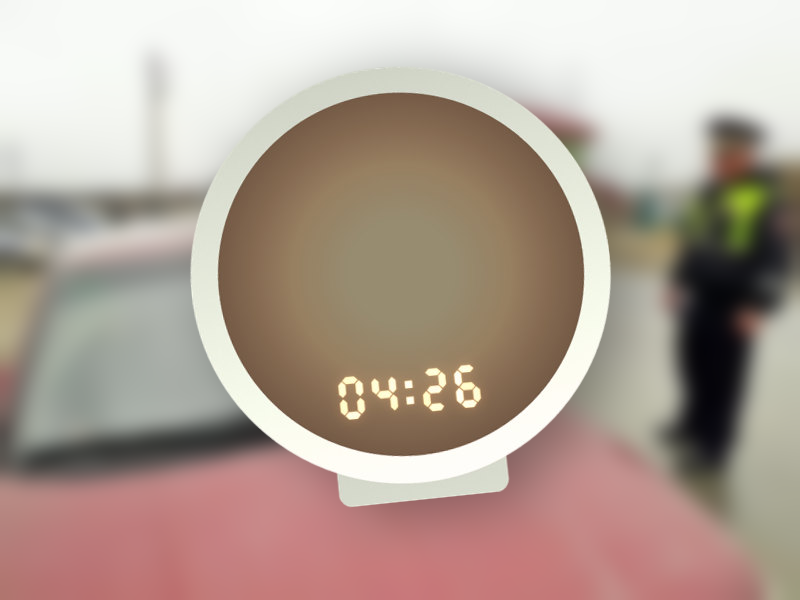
**4:26**
